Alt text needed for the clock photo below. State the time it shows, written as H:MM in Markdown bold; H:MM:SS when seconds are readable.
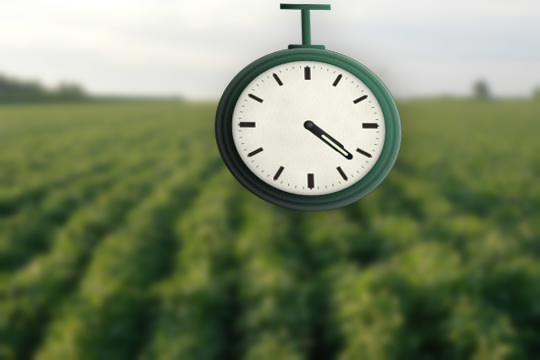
**4:22**
